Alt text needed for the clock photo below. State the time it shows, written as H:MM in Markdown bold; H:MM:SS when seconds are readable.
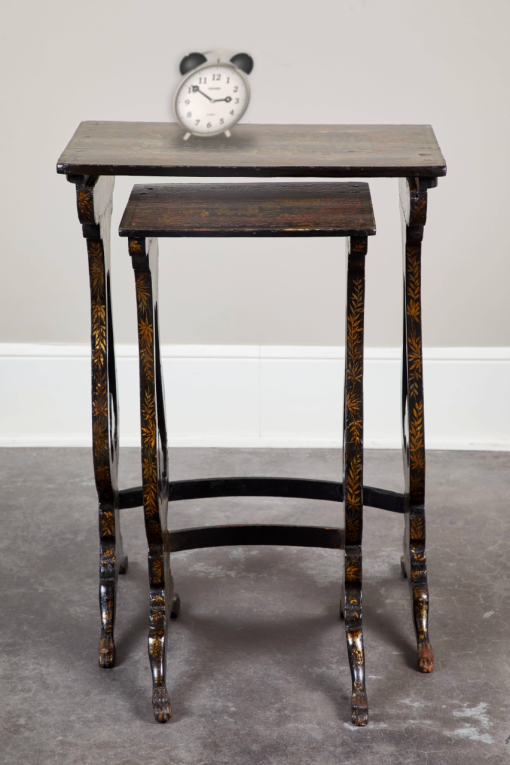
**2:51**
